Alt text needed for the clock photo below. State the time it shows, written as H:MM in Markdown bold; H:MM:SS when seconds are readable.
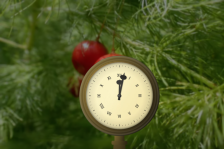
**12:02**
